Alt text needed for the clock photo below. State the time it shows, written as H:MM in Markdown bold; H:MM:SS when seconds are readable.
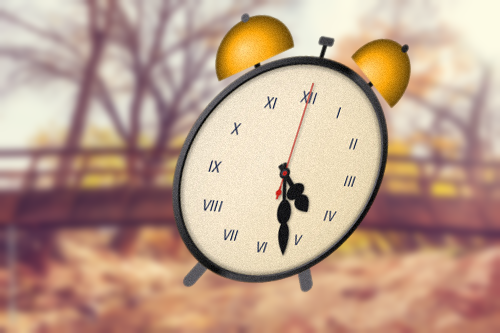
**4:27:00**
